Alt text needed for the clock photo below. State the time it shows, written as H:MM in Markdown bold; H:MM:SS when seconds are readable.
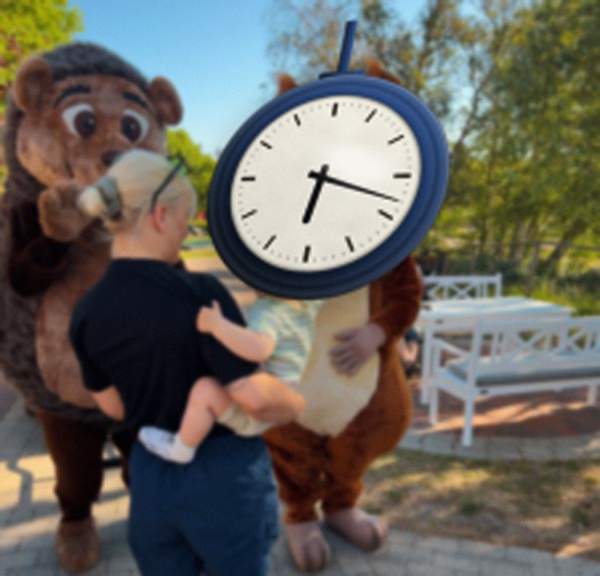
**6:18**
